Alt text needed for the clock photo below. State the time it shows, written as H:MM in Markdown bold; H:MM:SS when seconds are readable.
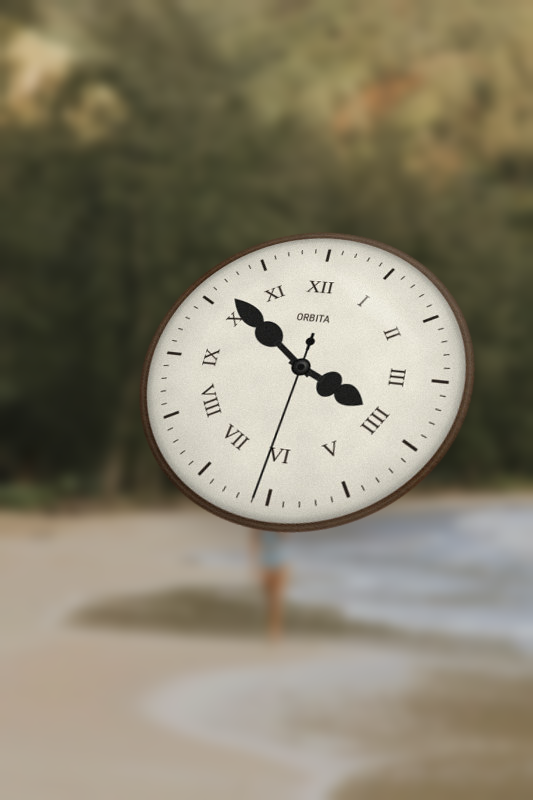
**3:51:31**
